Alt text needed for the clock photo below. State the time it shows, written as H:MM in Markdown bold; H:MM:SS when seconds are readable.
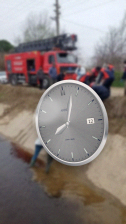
**8:03**
